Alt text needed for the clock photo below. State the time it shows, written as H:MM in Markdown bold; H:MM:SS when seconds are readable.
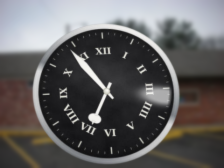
**6:54**
